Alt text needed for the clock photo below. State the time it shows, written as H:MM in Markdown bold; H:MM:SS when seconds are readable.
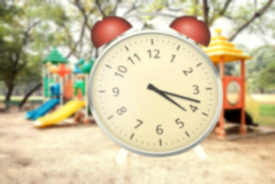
**4:18**
